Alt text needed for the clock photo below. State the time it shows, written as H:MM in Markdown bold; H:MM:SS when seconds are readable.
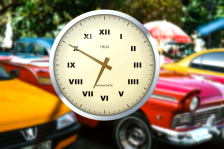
**6:50**
